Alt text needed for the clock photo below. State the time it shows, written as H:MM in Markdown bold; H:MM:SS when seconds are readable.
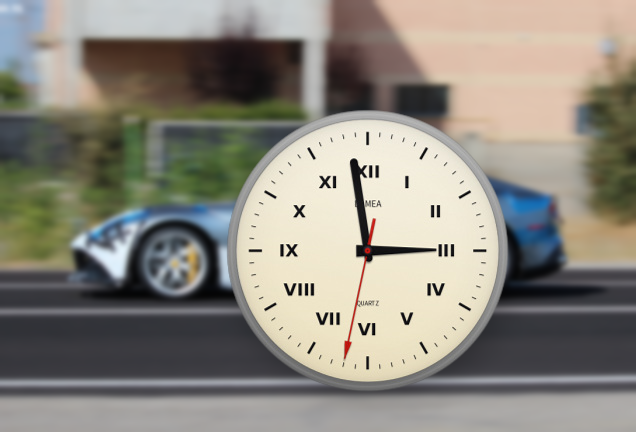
**2:58:32**
